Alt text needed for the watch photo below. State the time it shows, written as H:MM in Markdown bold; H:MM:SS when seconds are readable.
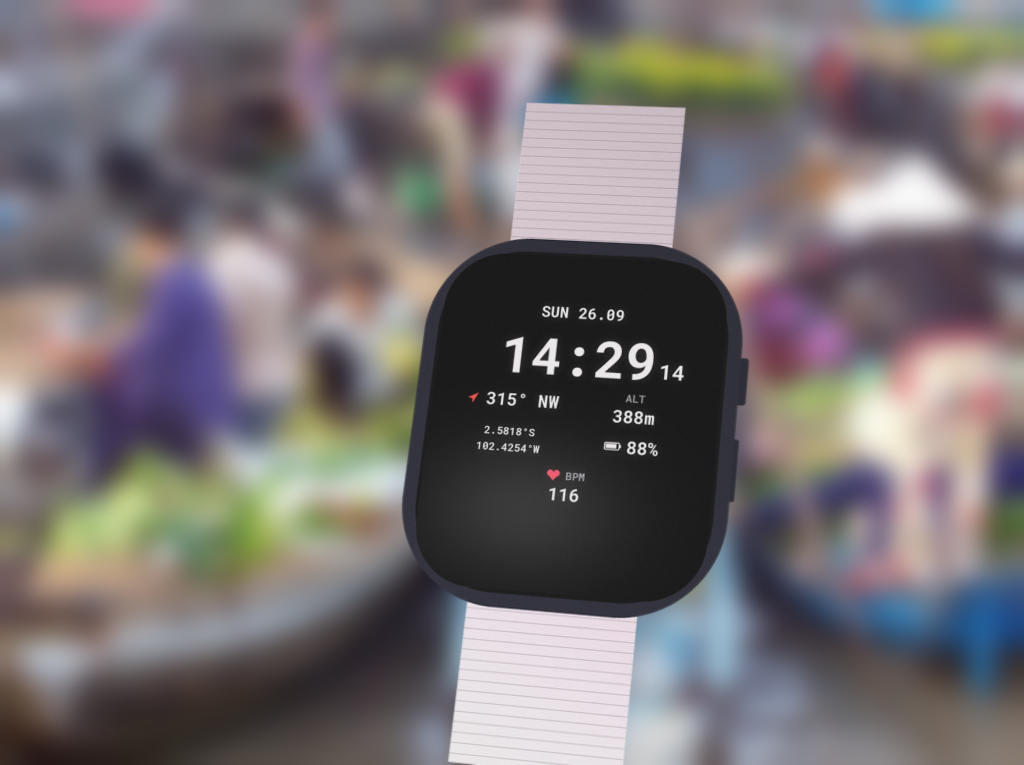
**14:29:14**
